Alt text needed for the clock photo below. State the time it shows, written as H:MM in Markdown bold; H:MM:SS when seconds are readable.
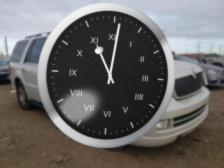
**11:01**
